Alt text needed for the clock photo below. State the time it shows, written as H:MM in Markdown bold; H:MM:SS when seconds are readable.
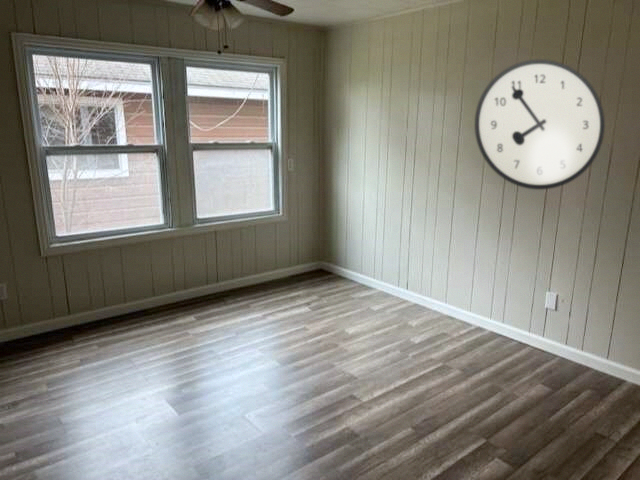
**7:54**
